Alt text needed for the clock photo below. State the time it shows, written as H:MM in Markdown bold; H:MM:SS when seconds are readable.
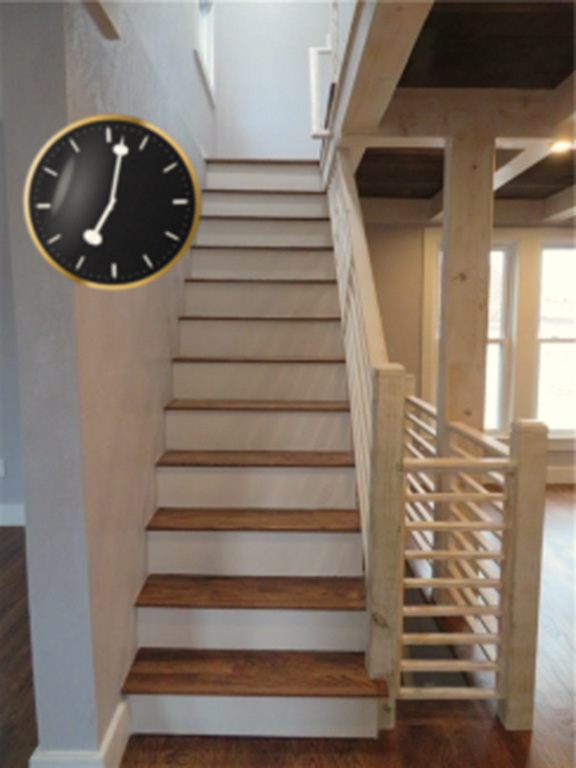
**7:02**
